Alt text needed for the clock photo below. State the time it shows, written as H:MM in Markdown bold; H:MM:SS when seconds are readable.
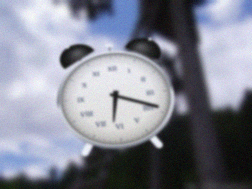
**6:19**
